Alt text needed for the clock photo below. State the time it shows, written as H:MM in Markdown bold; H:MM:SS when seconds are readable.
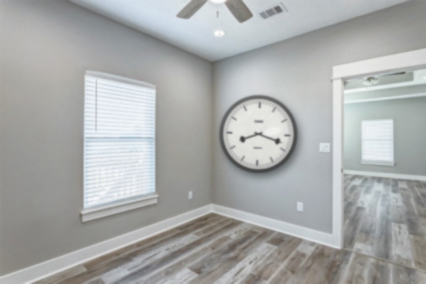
**8:18**
